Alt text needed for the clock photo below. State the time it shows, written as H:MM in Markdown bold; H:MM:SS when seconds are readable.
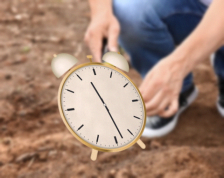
**11:28**
